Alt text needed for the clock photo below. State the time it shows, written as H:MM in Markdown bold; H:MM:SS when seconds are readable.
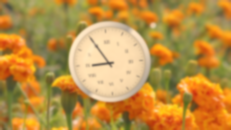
**8:55**
